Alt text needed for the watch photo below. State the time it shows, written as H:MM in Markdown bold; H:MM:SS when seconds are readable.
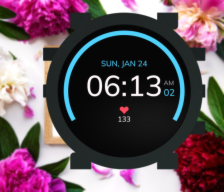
**6:13:02**
